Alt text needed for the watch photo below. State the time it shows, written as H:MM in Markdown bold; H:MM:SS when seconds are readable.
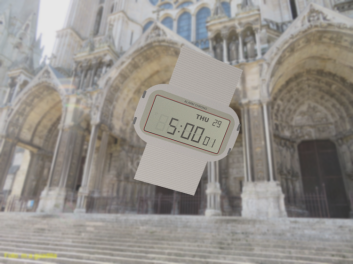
**5:00:01**
